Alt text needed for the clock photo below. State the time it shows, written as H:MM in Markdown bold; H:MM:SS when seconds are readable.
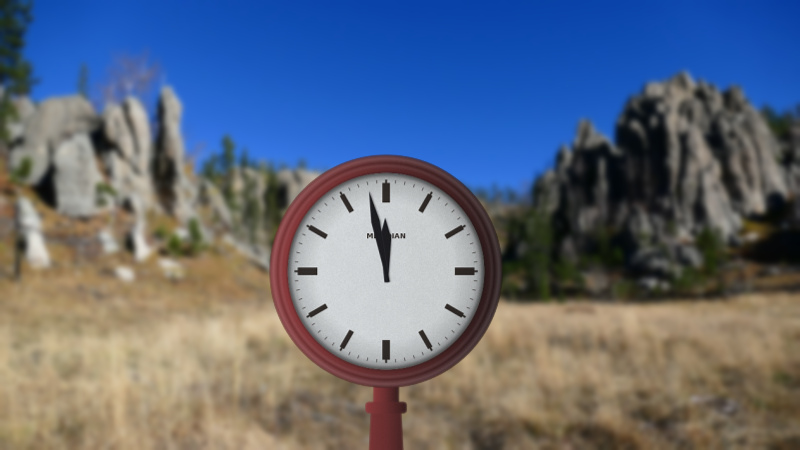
**11:58**
